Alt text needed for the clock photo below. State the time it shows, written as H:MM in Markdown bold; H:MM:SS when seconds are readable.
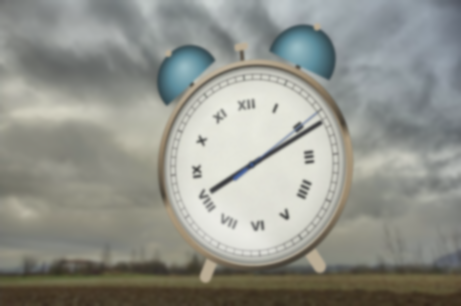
**8:11:10**
